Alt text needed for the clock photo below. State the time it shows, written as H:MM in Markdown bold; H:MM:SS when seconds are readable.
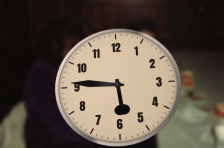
**5:46**
